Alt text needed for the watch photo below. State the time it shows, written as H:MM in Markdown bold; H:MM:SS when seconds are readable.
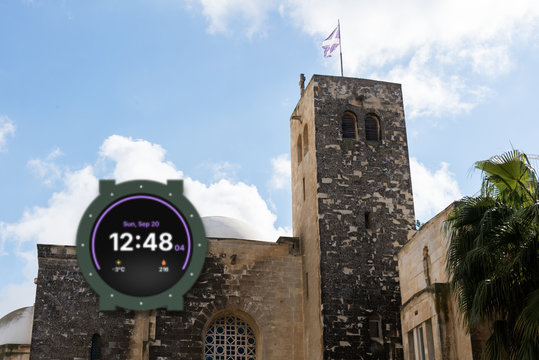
**12:48**
